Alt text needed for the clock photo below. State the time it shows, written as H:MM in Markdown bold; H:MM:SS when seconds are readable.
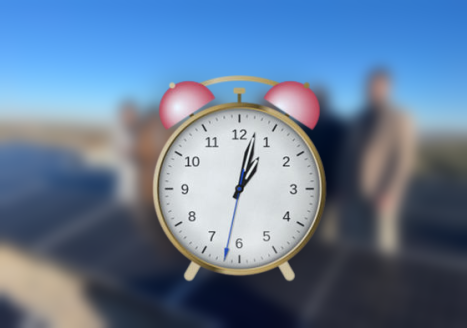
**1:02:32**
